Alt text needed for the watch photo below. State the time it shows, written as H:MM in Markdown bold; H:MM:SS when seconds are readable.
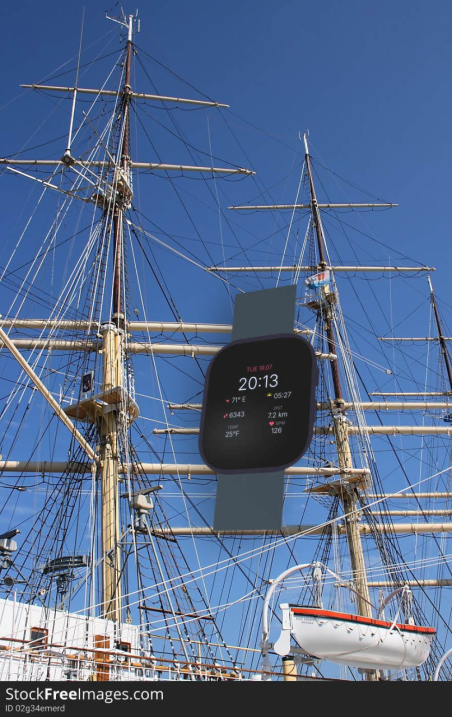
**20:13**
